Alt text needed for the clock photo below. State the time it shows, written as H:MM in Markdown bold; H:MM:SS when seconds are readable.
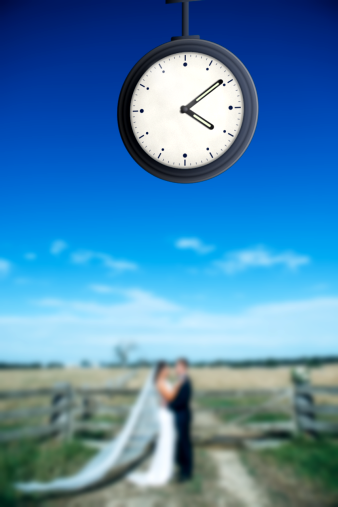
**4:09**
